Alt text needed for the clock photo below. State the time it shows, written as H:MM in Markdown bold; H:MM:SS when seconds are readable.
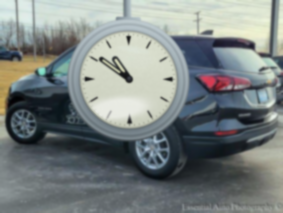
**10:51**
